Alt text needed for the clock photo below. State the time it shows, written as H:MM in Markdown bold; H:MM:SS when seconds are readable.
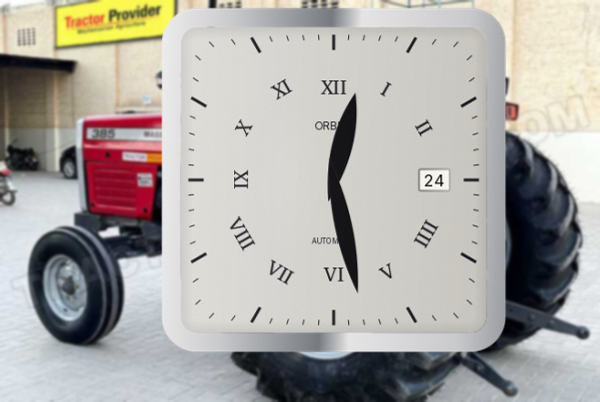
**12:28**
